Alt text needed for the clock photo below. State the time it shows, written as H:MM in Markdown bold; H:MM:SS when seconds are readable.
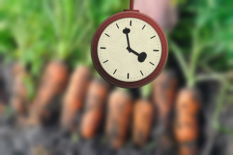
**3:58**
